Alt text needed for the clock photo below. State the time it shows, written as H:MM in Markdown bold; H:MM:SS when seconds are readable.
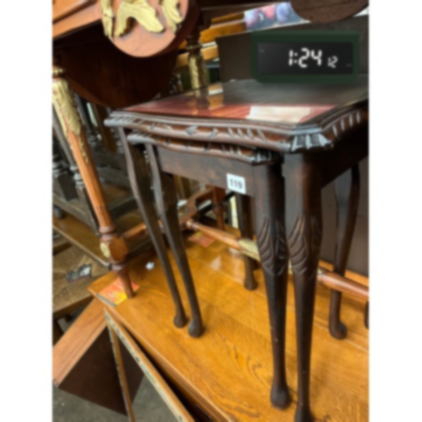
**1:24**
